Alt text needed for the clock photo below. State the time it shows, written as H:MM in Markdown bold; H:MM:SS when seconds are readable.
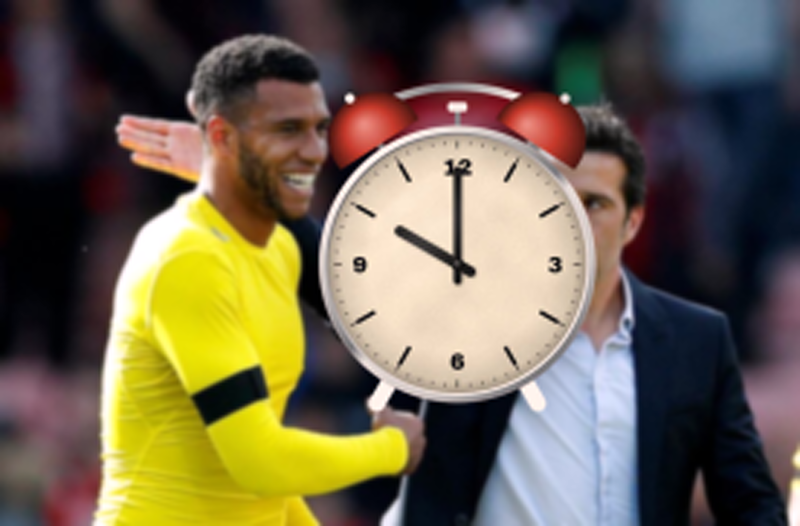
**10:00**
